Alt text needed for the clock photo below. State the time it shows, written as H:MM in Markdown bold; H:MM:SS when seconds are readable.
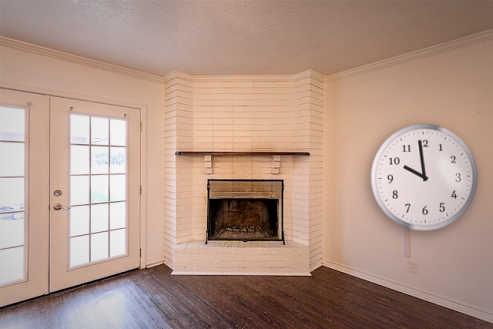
**9:59**
